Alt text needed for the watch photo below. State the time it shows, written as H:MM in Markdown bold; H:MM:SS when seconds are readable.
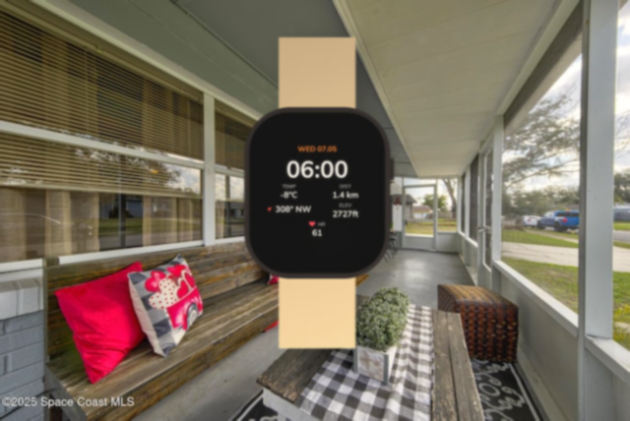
**6:00**
